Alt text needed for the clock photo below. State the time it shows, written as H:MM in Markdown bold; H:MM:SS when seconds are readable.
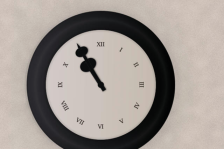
**10:55**
